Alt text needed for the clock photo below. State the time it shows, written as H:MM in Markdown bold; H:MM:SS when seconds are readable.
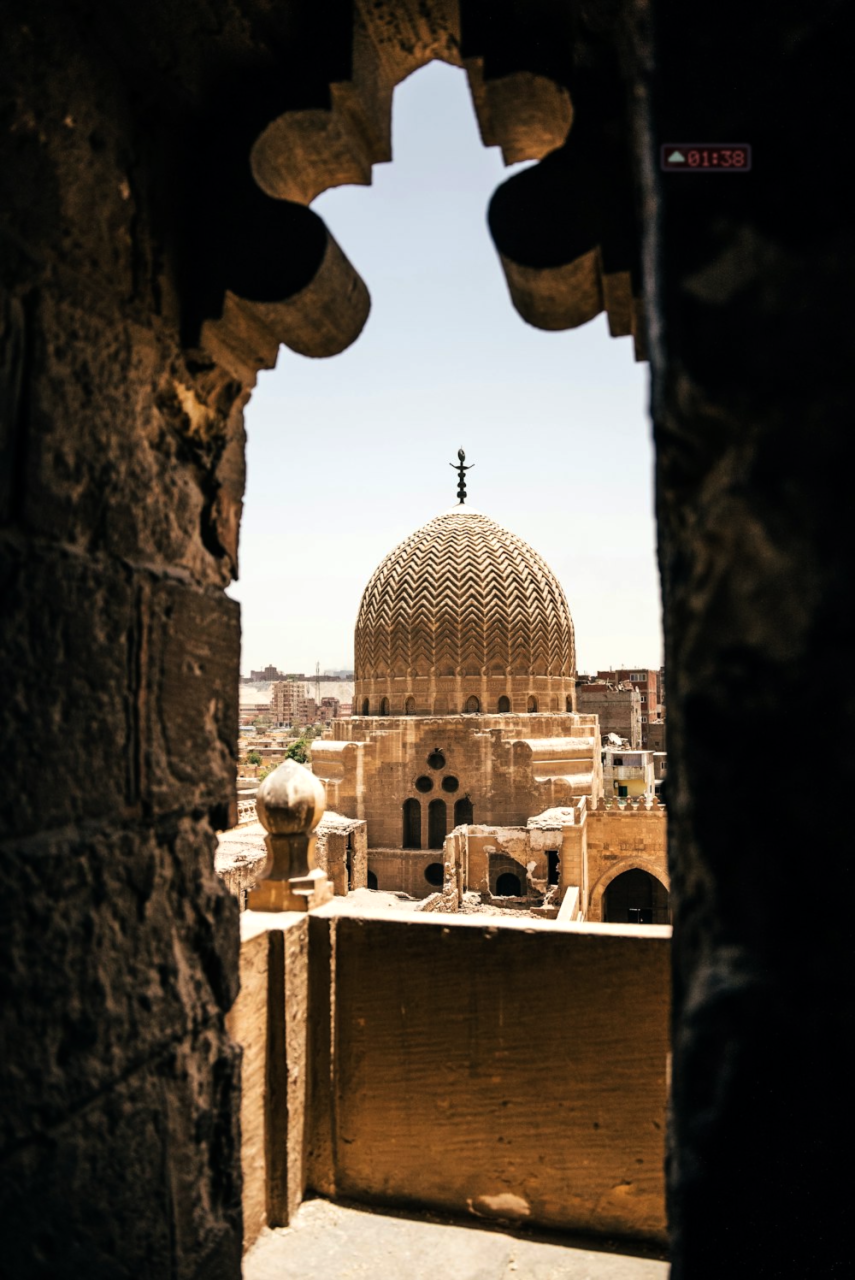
**1:38**
